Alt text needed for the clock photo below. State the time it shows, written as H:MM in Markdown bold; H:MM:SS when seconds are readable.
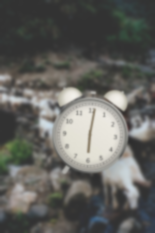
**6:01**
